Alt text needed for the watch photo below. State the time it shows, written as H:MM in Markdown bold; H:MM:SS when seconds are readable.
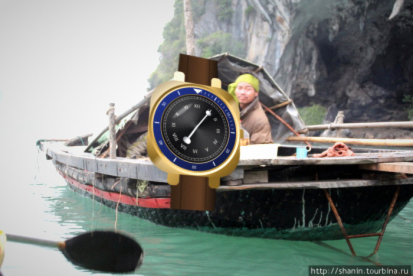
**7:06**
